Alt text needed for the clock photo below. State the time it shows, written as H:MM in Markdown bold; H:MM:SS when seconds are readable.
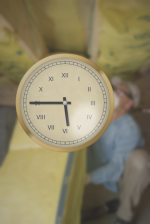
**5:45**
